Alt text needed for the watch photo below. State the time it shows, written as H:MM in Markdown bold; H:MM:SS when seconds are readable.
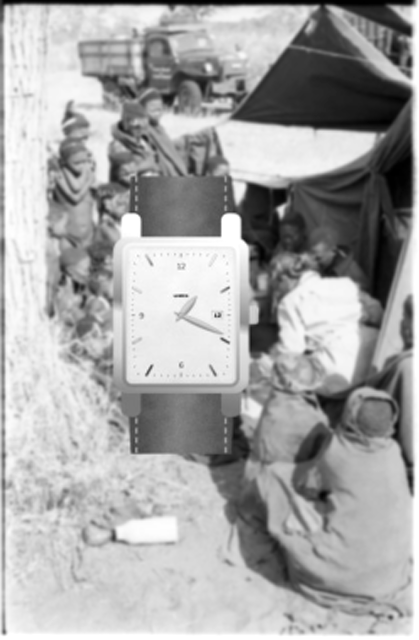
**1:19**
